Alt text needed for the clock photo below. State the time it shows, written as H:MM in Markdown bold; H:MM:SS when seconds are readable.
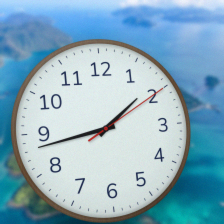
**1:43:10**
